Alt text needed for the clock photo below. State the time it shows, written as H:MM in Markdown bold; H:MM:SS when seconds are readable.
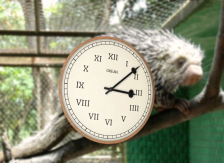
**3:08**
